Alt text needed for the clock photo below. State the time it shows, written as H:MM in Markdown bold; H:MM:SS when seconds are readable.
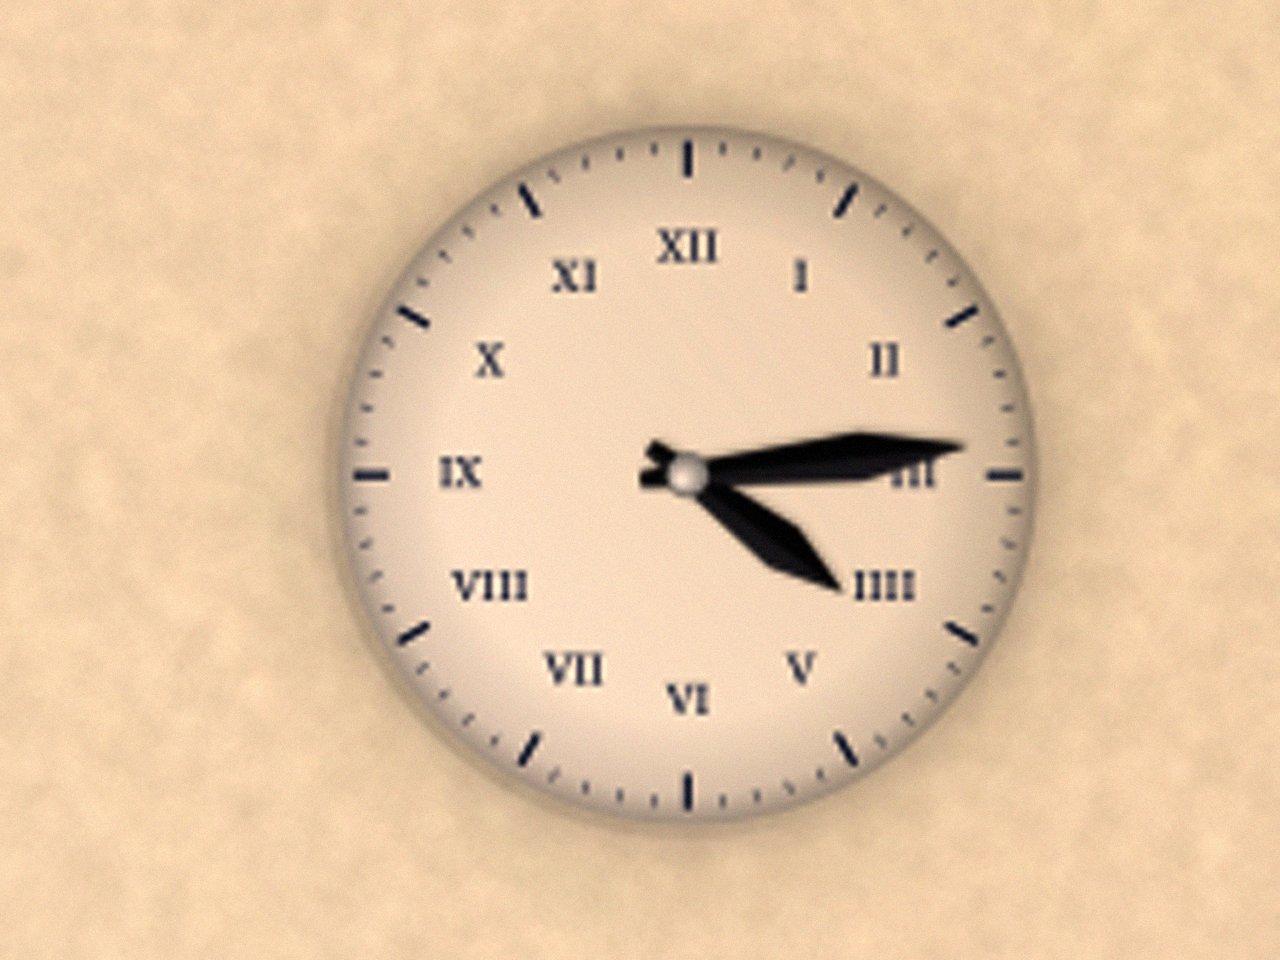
**4:14**
